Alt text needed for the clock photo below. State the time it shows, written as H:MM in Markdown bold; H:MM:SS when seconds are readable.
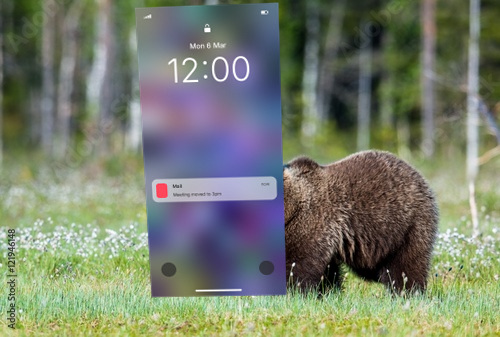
**12:00**
